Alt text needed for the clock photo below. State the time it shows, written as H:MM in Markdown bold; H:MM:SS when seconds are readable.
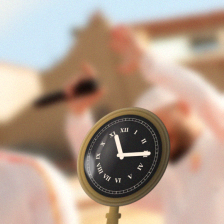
**11:15**
